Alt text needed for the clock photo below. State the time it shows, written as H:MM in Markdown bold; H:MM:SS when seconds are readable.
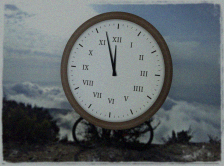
**11:57**
